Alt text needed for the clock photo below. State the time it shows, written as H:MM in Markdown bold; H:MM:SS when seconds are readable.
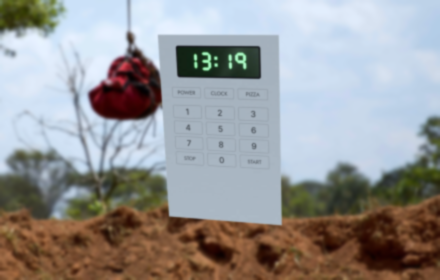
**13:19**
